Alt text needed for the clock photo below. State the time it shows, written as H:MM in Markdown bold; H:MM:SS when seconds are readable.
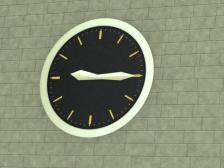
**9:15**
